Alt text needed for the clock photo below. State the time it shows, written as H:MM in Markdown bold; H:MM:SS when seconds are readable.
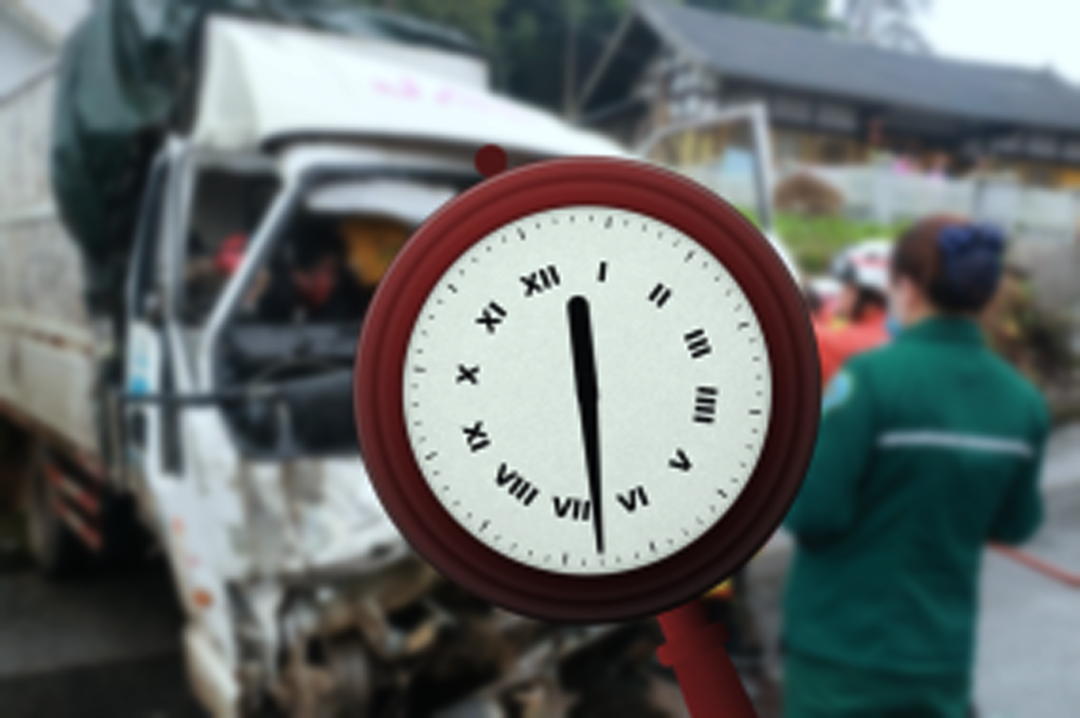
**12:33**
